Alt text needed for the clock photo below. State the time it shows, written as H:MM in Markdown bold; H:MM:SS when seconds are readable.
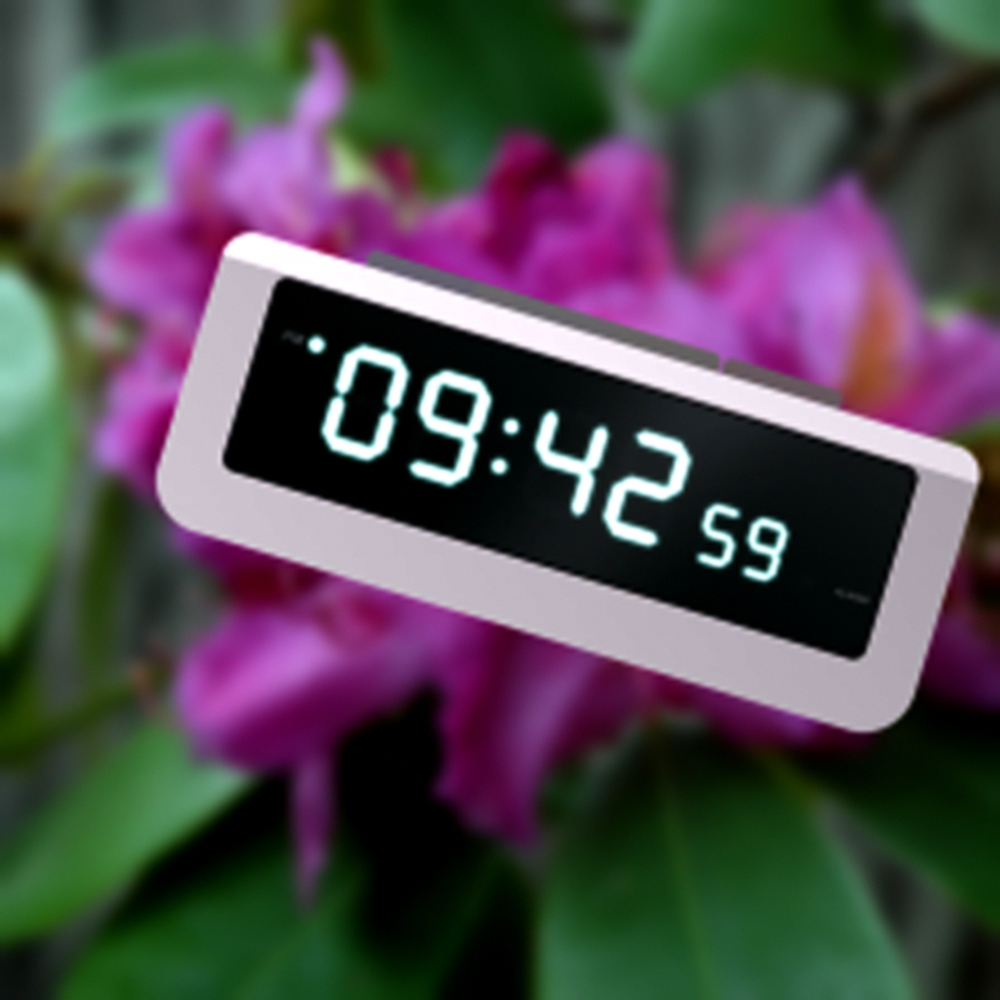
**9:42:59**
